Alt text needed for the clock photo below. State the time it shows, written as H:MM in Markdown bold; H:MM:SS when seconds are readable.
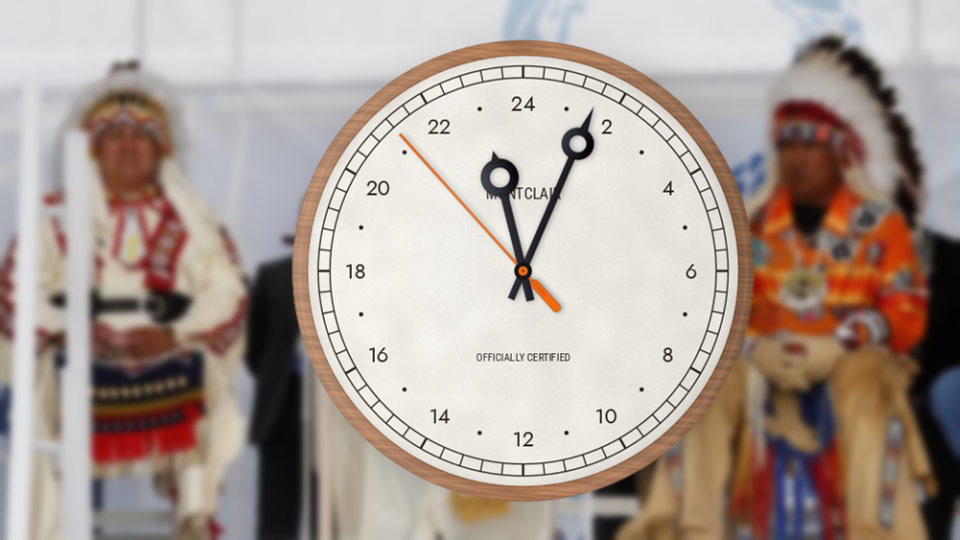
**23:03:53**
